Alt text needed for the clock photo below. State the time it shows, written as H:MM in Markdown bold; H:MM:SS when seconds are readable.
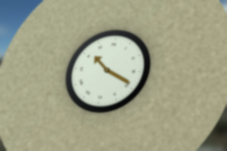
**10:19**
